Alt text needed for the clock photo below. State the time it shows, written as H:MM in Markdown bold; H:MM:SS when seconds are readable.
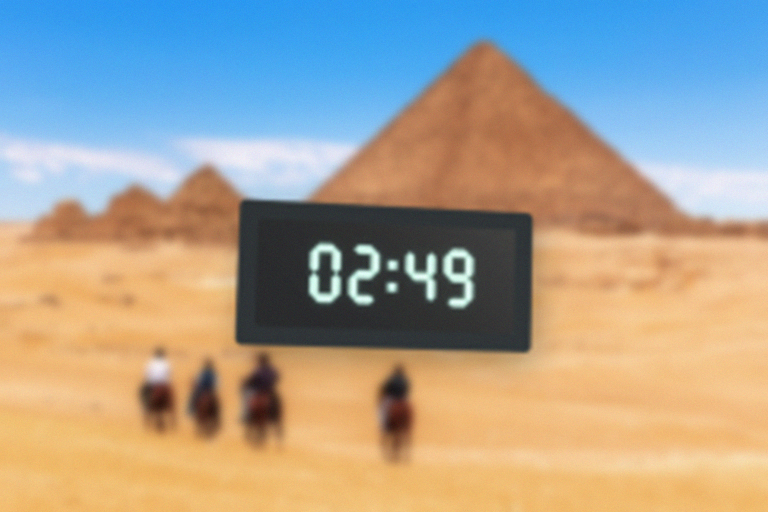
**2:49**
